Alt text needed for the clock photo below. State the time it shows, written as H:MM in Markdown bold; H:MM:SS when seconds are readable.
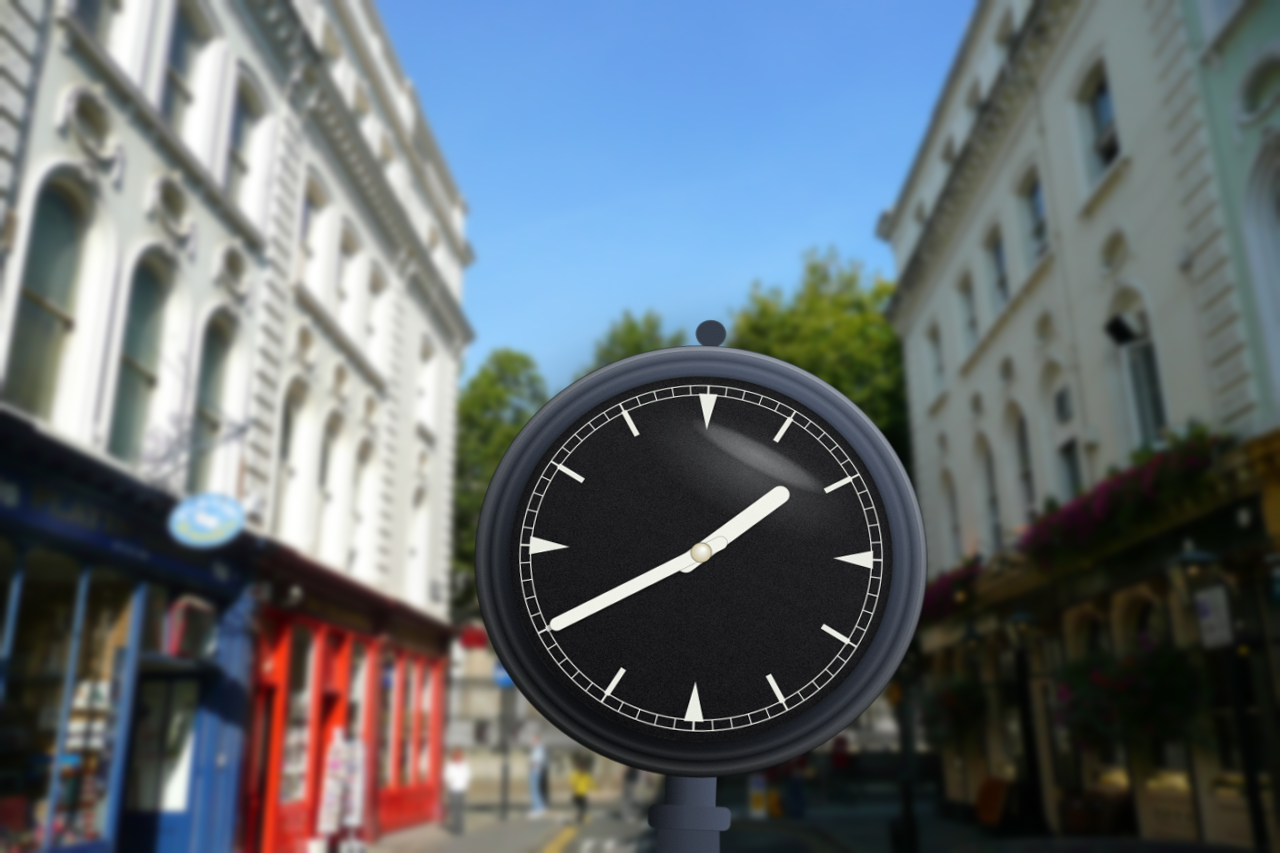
**1:40**
